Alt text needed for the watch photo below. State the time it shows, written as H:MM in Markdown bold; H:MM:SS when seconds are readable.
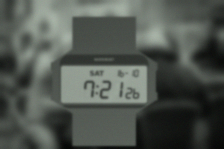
**7:21:26**
